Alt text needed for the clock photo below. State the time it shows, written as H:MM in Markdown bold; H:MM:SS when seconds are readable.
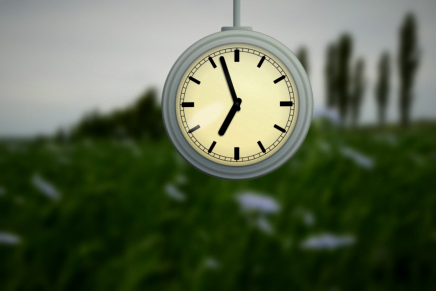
**6:57**
